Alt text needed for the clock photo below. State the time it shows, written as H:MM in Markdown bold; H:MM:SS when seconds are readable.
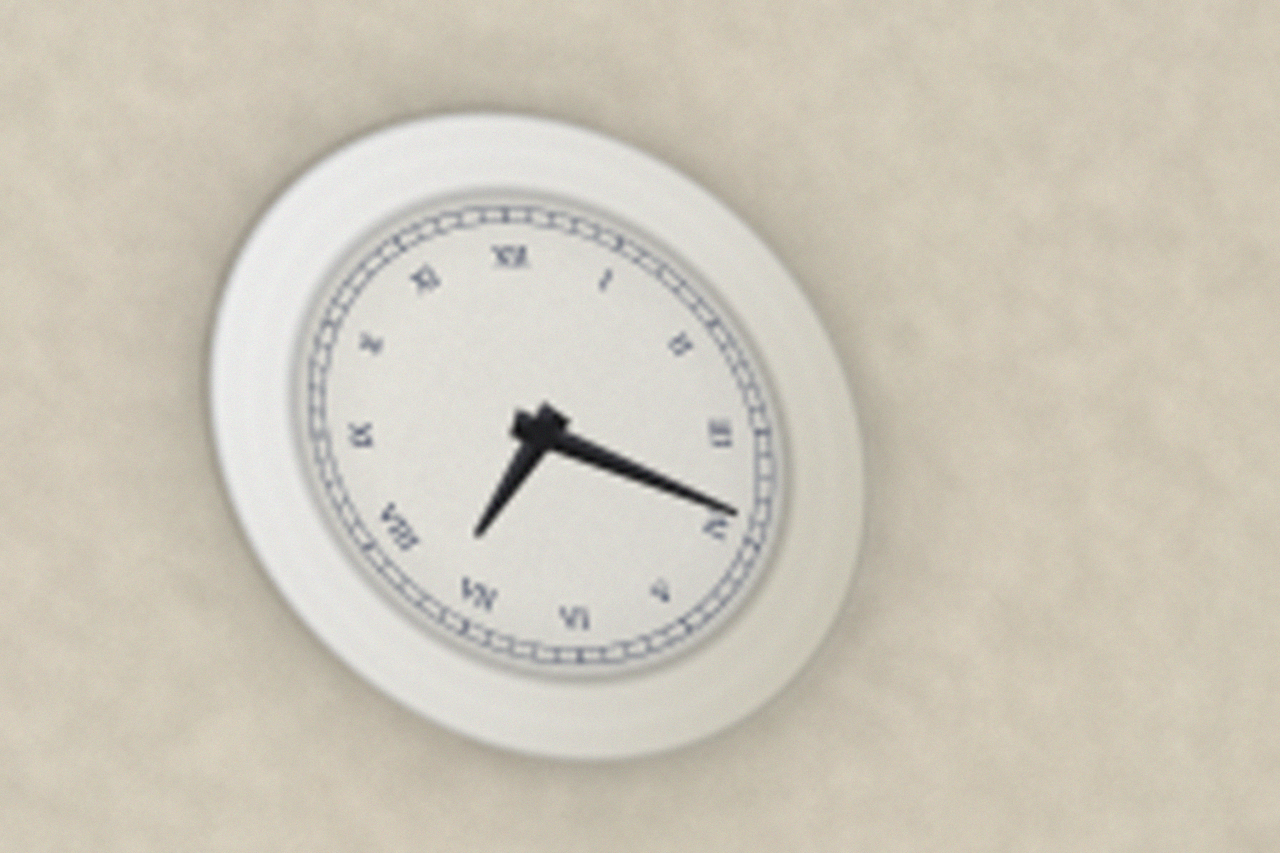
**7:19**
